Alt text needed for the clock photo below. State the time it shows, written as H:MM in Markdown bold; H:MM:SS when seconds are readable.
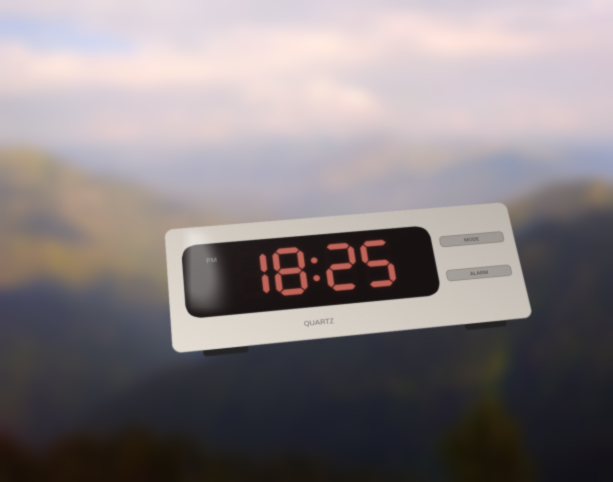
**18:25**
